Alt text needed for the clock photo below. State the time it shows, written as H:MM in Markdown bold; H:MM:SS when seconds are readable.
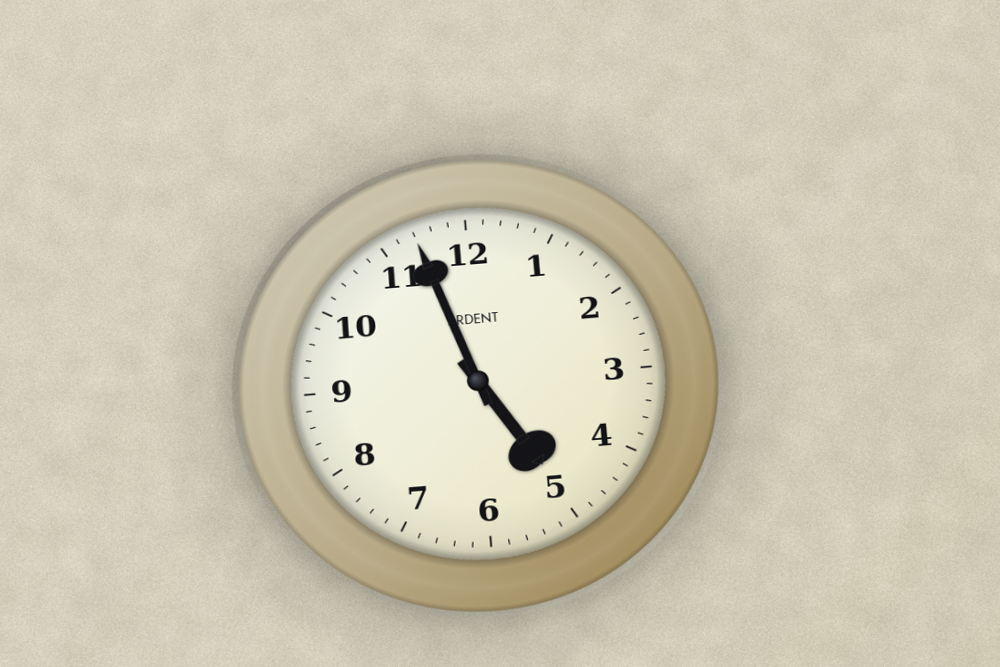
**4:57**
